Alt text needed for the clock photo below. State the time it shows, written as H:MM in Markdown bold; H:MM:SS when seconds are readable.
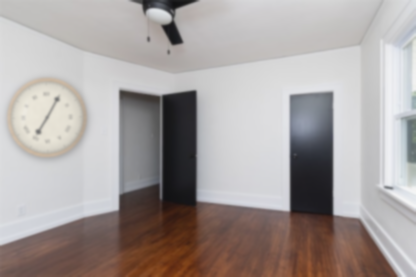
**7:05**
